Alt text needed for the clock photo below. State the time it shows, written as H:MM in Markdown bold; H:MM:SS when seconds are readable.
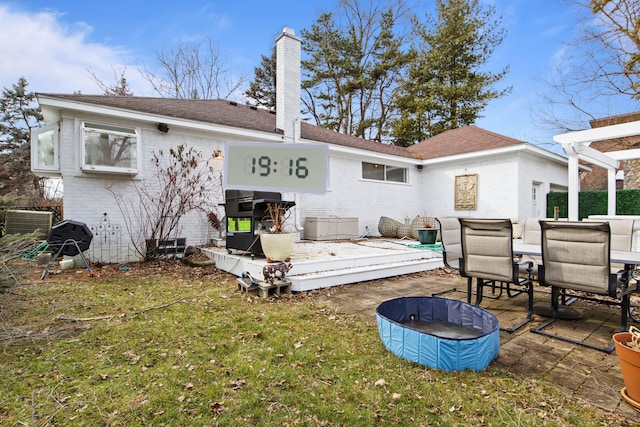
**19:16**
